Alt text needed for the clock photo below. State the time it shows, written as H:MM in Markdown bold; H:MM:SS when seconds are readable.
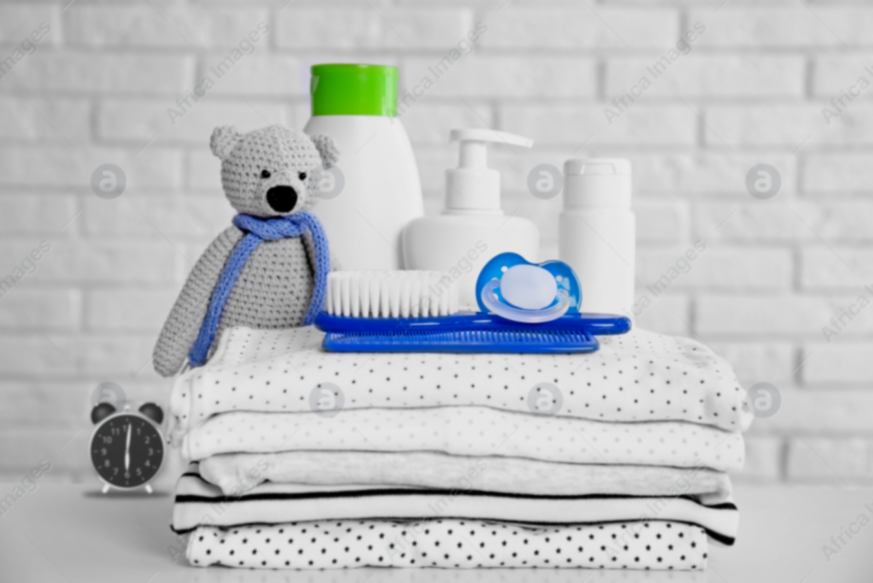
**6:01**
